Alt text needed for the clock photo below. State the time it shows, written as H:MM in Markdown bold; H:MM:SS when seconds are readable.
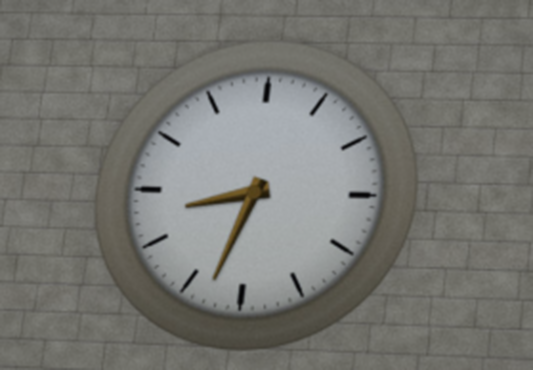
**8:33**
